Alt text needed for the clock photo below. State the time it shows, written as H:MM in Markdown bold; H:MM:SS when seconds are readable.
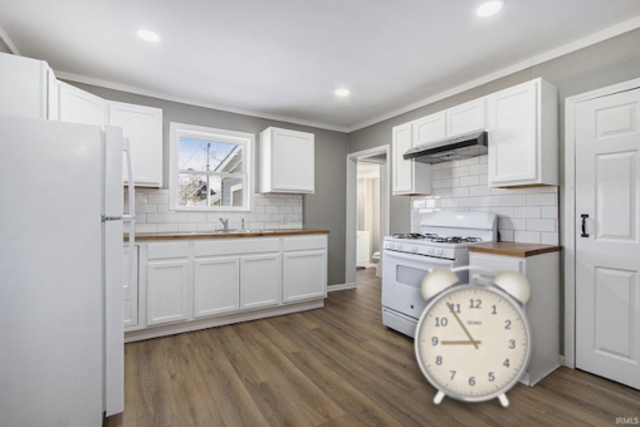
**8:54**
